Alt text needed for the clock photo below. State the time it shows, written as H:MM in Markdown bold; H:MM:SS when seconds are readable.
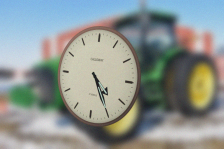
**4:25**
